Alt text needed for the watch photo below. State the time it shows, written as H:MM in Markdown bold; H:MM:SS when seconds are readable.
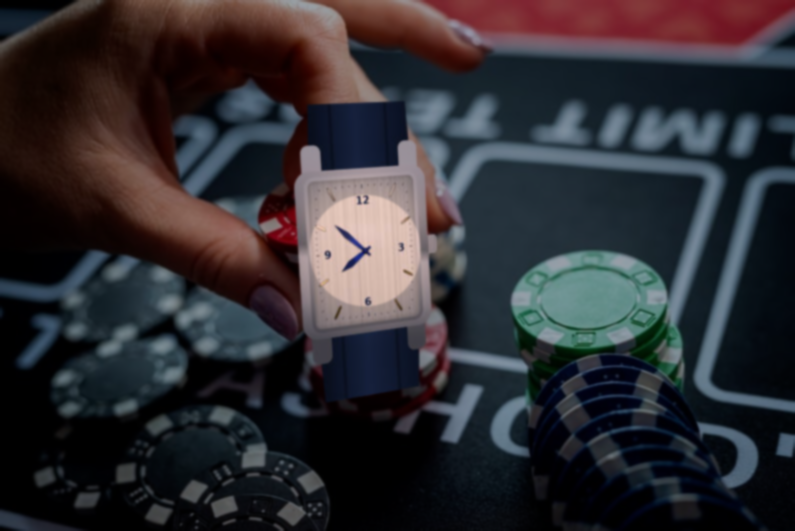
**7:52**
